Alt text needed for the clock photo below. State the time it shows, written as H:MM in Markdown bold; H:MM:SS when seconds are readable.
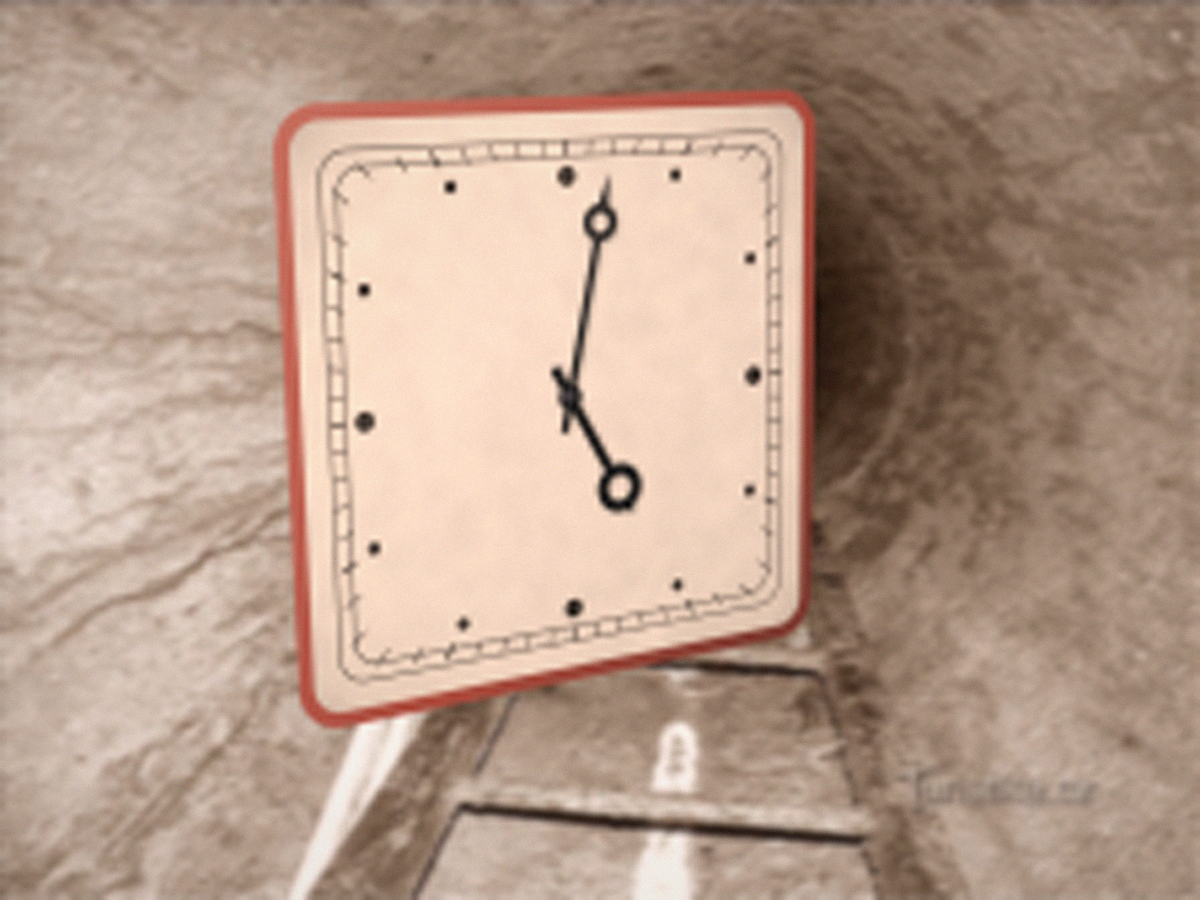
**5:02**
